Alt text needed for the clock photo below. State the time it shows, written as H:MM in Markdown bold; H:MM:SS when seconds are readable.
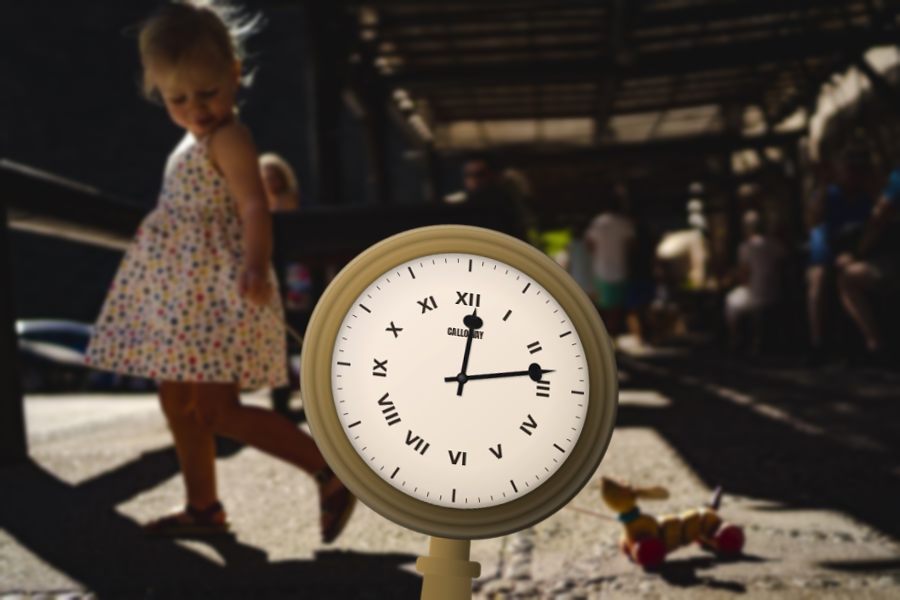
**12:13**
